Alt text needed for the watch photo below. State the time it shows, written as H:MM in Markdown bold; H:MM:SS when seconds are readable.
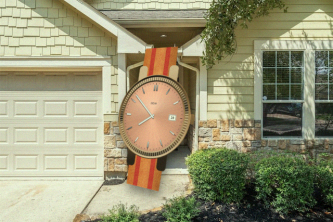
**7:52**
